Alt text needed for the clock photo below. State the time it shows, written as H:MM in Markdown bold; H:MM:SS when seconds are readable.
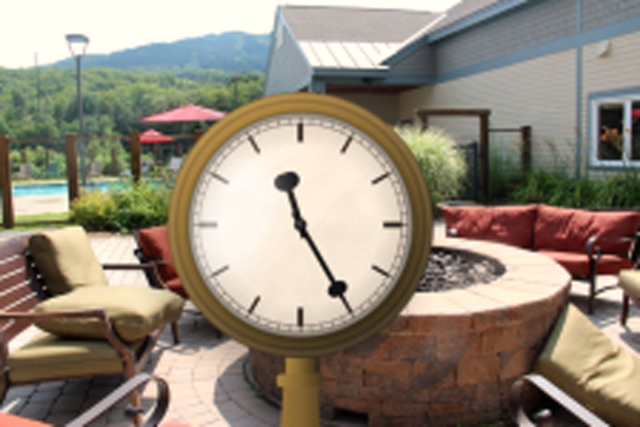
**11:25**
